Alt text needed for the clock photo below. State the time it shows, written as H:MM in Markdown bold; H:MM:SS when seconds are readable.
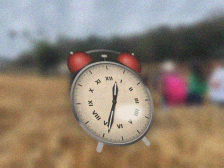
**12:34**
